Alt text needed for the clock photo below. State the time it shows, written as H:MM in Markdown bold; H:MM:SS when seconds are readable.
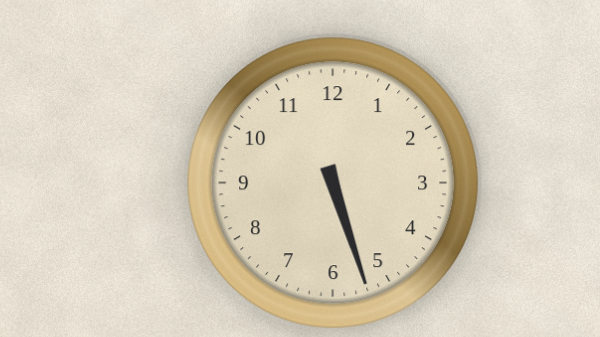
**5:27**
